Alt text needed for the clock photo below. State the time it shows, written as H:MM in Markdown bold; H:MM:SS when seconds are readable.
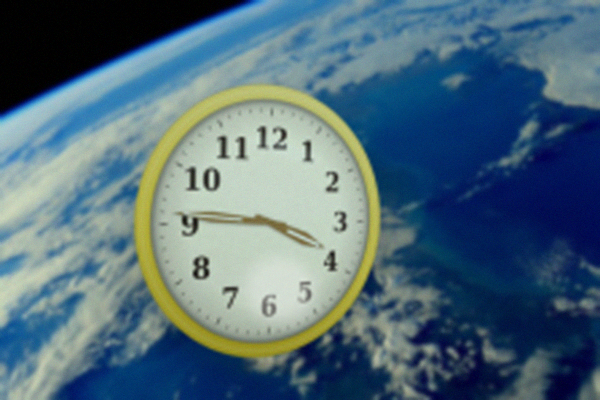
**3:46**
